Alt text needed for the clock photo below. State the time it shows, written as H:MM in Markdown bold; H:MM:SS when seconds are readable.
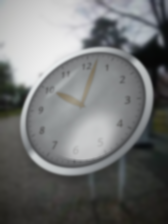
**10:02**
